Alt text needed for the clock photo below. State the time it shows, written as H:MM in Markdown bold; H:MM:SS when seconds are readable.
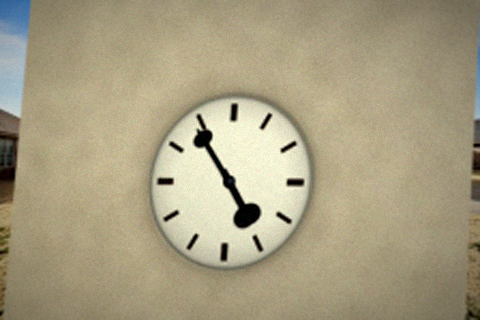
**4:54**
